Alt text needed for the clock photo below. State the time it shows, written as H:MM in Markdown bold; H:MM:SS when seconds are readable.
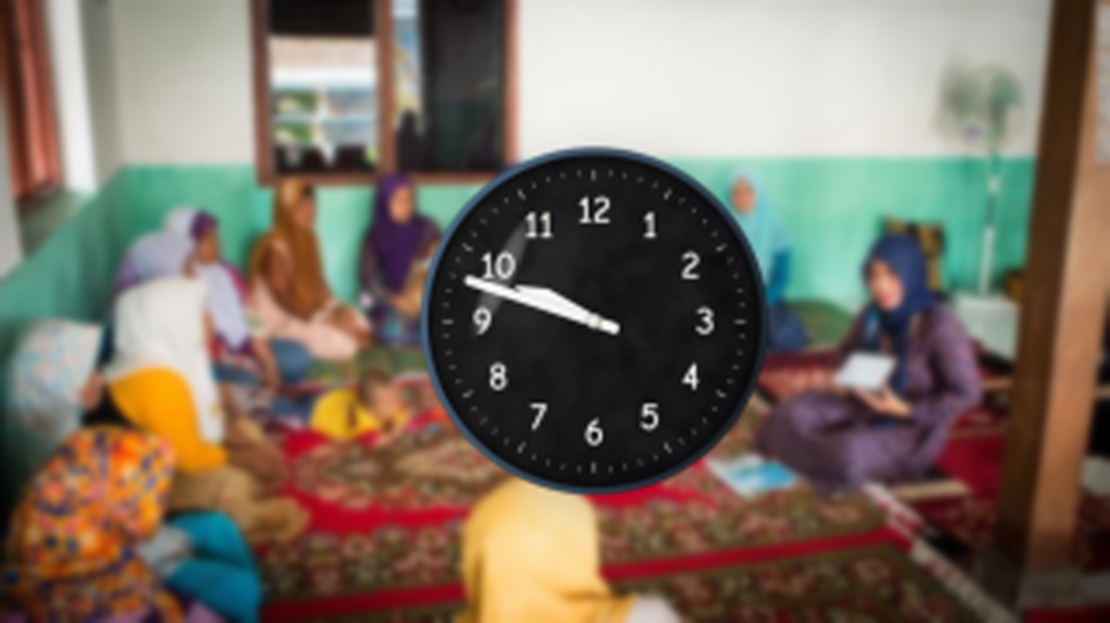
**9:48**
